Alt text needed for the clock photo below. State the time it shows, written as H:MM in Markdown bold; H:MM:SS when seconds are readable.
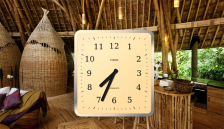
**7:34**
